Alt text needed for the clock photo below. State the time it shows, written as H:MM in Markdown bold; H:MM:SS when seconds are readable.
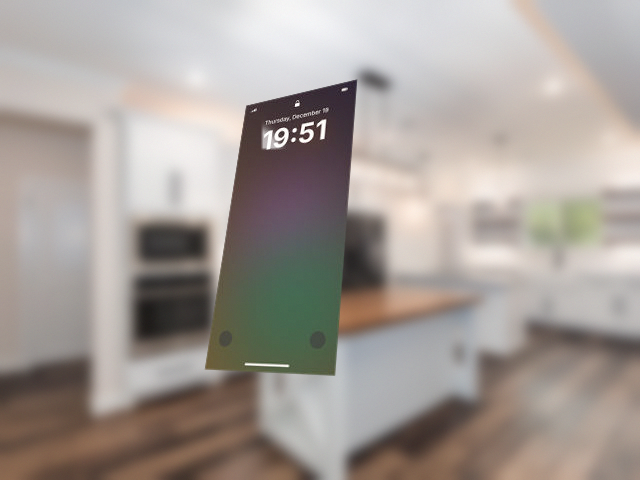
**19:51**
